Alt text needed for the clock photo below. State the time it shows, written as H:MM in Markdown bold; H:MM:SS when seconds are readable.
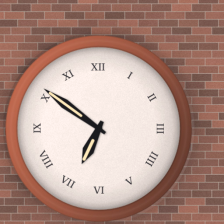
**6:51**
